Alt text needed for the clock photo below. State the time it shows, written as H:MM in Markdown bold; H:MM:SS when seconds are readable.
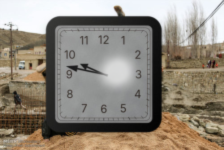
**9:47**
